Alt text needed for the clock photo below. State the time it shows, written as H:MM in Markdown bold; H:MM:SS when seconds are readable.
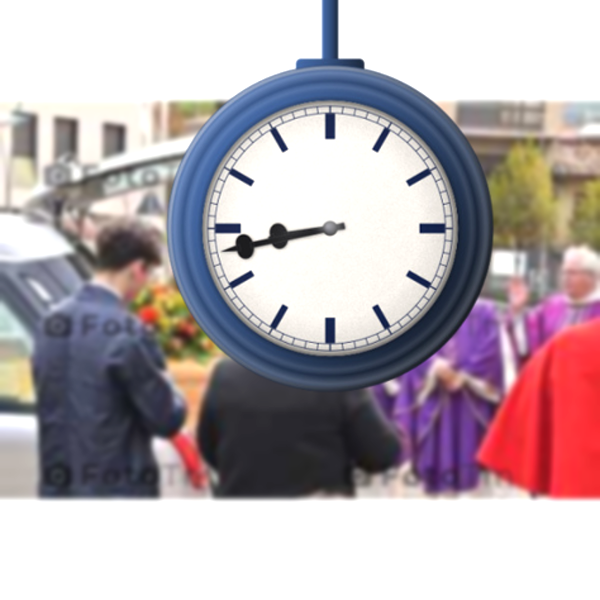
**8:43**
